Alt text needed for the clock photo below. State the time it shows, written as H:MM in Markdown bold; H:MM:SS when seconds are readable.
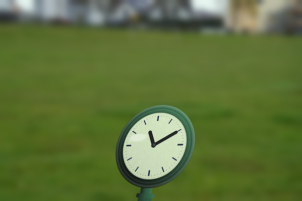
**11:10**
